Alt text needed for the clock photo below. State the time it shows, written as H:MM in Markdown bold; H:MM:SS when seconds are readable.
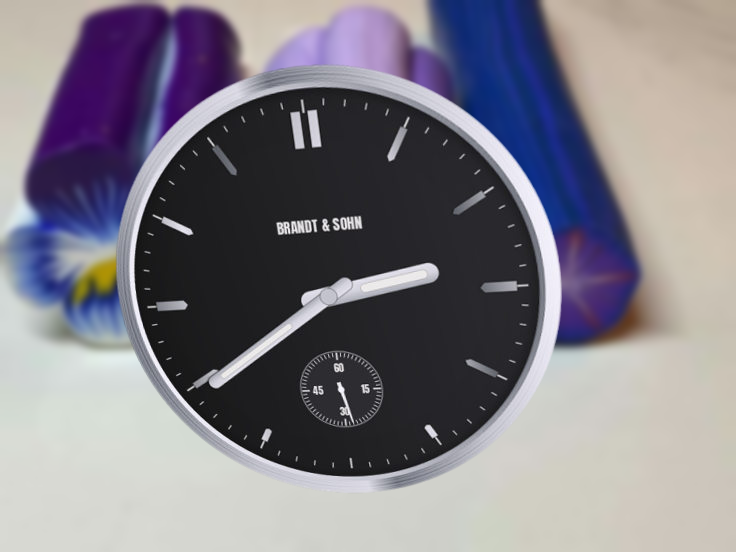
**2:39:28**
